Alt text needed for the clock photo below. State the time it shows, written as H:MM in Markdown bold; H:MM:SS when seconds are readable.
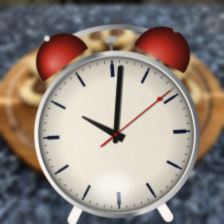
**10:01:09**
